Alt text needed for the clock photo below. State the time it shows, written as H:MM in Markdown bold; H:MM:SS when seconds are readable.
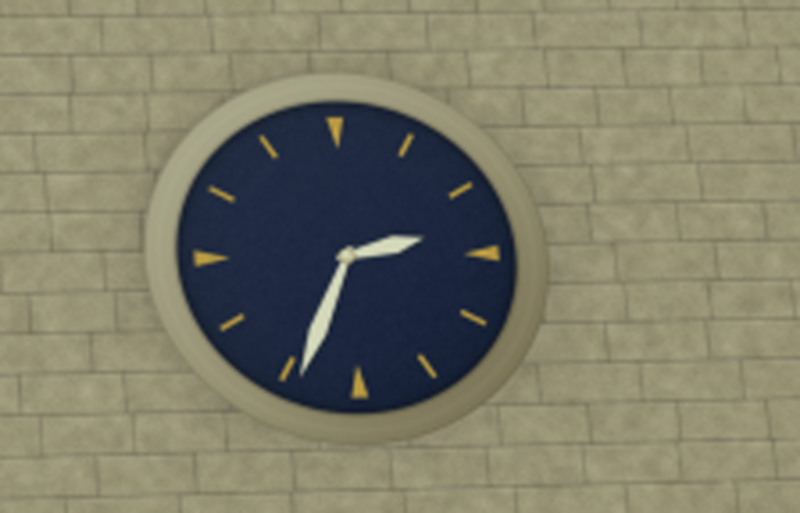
**2:34**
